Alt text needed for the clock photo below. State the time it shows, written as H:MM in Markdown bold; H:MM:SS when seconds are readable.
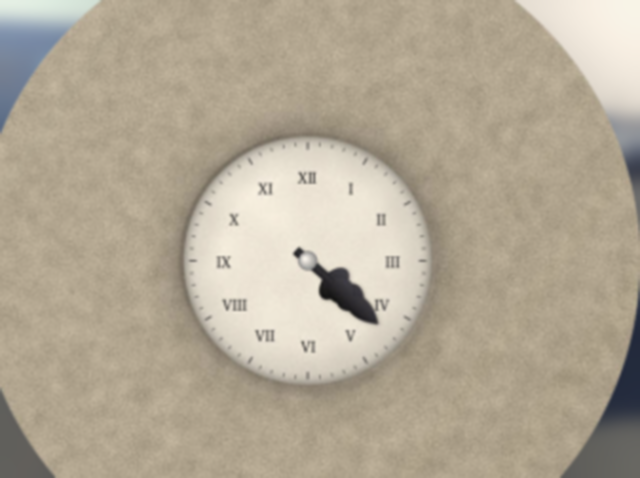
**4:22**
